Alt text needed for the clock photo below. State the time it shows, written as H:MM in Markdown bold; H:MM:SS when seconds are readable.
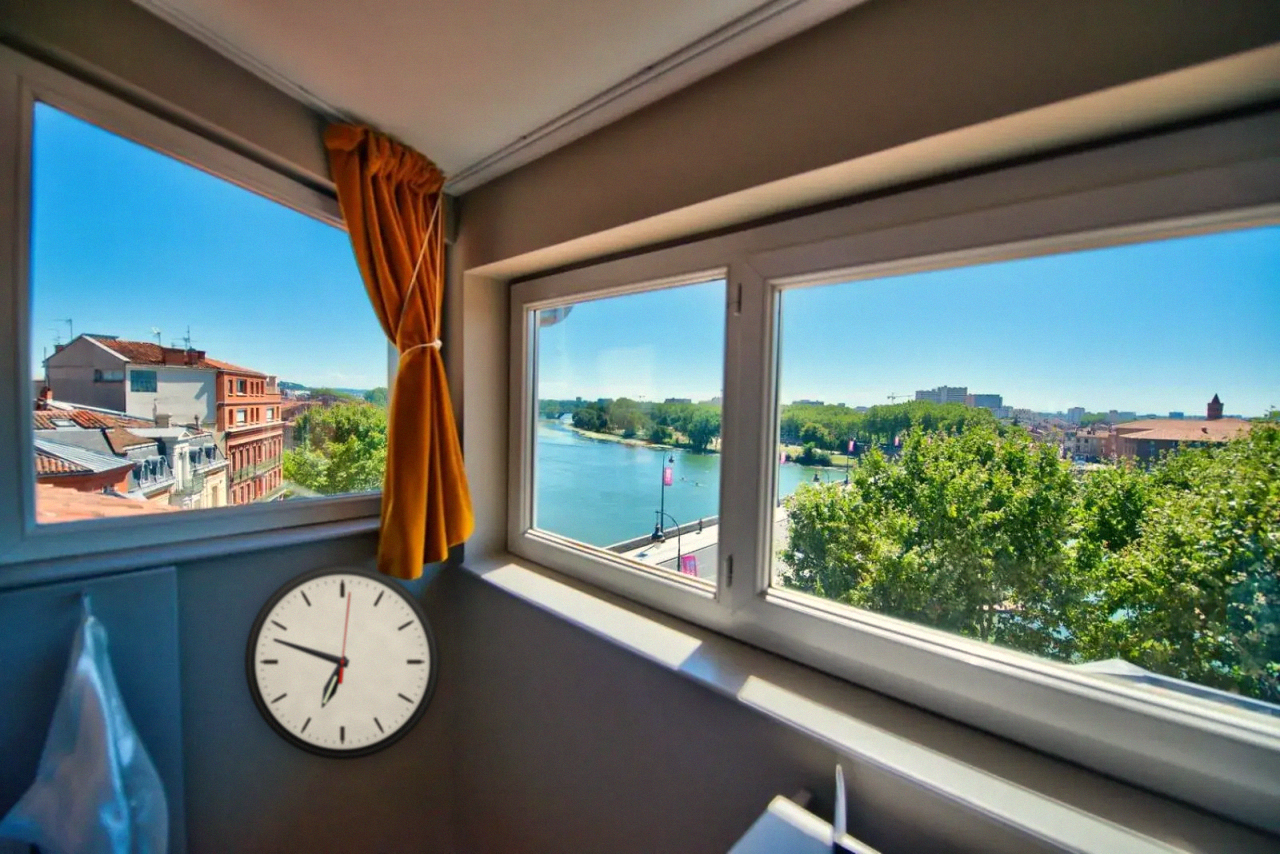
**6:48:01**
